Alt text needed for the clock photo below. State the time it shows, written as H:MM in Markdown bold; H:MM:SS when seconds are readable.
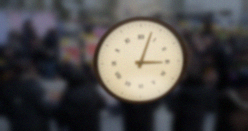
**3:03**
